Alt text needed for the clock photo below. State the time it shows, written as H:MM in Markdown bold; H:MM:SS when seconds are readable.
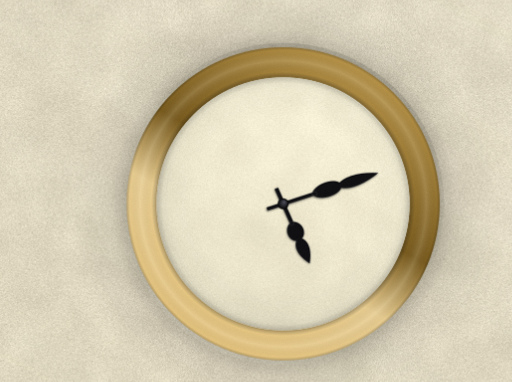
**5:12**
